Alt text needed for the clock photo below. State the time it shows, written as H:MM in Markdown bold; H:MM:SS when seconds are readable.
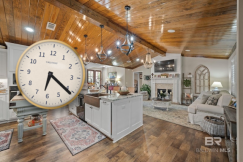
**6:21**
